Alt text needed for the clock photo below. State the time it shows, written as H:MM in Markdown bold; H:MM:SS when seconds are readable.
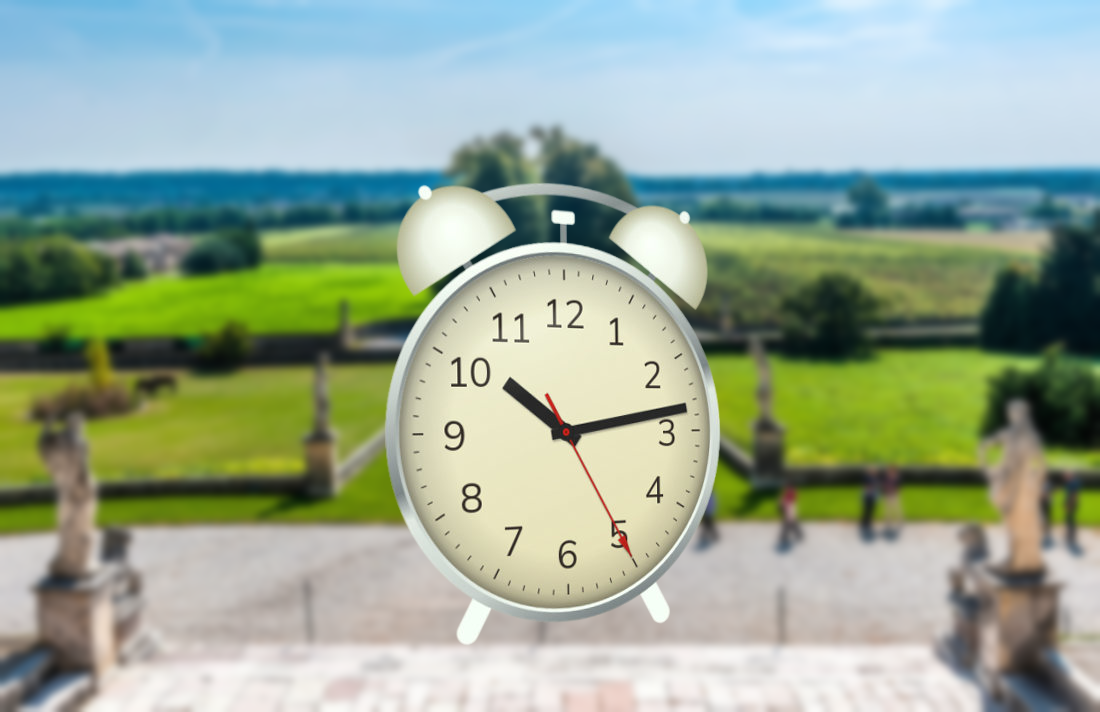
**10:13:25**
